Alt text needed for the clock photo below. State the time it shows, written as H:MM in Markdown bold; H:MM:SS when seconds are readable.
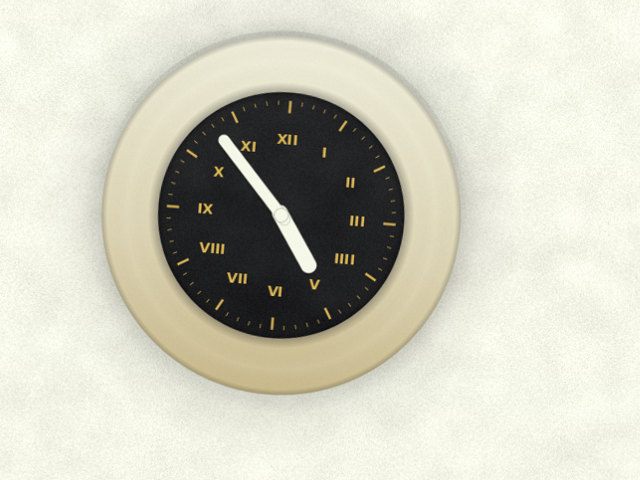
**4:53**
